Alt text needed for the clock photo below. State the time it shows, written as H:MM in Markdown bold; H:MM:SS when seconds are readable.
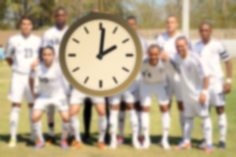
**2:01**
